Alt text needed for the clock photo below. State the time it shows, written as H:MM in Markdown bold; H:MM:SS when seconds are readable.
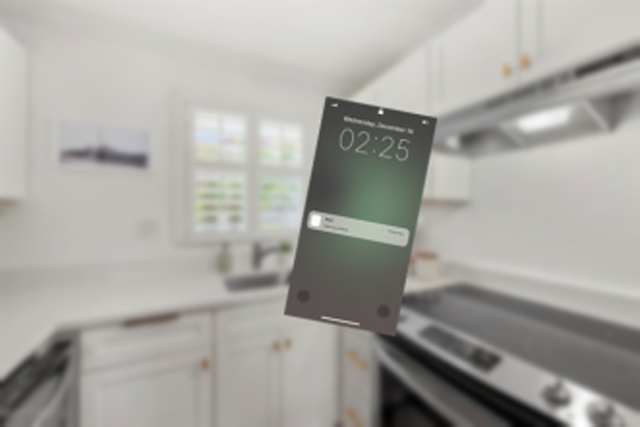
**2:25**
